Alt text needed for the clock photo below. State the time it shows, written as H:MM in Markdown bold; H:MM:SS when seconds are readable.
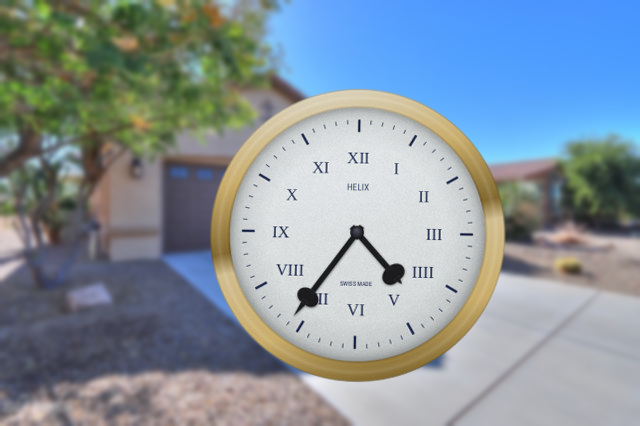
**4:36**
